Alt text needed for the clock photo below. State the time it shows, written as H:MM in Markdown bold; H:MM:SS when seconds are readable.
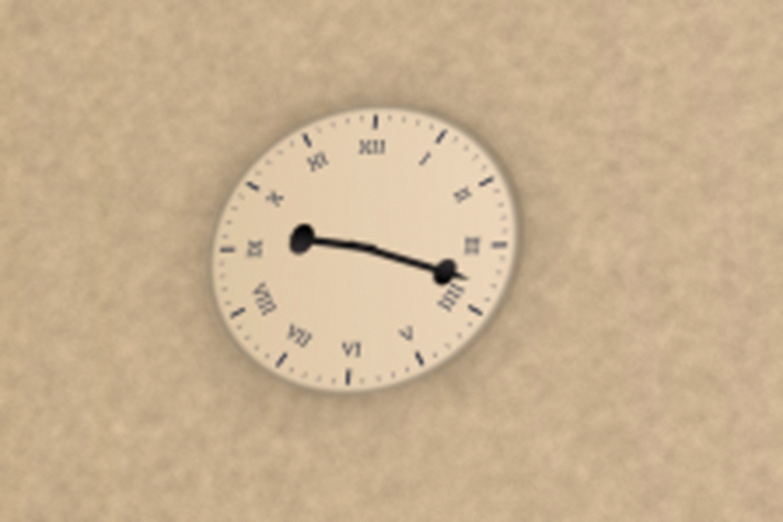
**9:18**
